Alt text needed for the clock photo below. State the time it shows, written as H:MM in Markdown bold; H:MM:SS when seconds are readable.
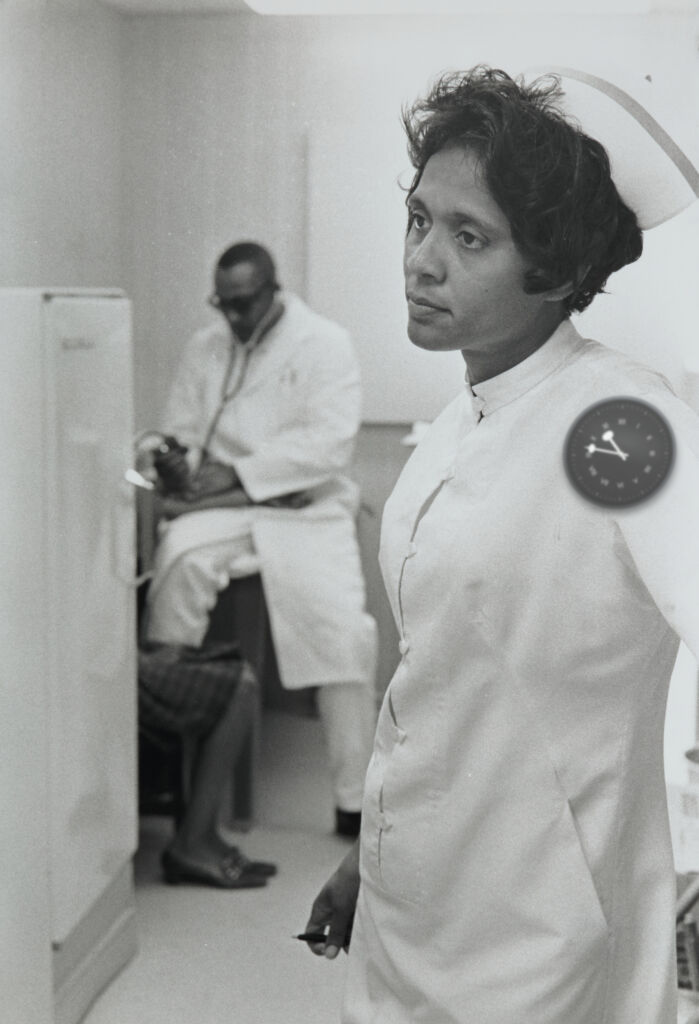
**10:47**
